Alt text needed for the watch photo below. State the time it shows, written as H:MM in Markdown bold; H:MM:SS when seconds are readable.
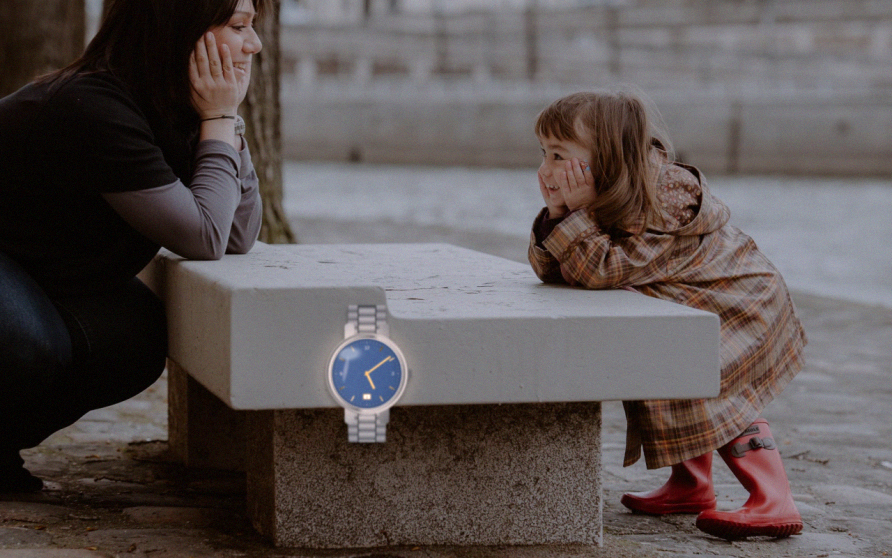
**5:09**
